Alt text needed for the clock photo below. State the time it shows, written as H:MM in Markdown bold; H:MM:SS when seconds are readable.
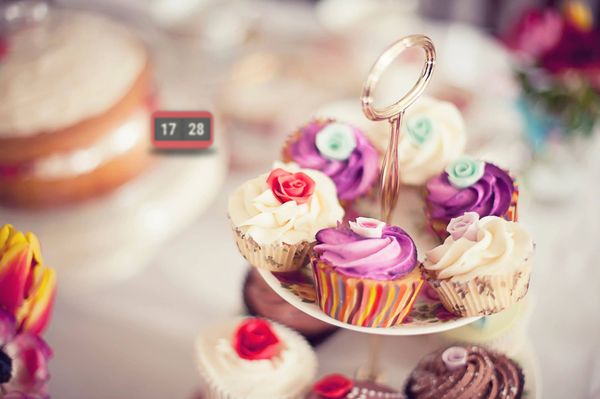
**17:28**
